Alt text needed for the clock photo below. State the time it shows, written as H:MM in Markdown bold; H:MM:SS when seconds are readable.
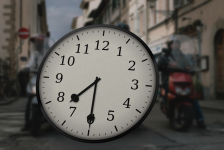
**7:30**
